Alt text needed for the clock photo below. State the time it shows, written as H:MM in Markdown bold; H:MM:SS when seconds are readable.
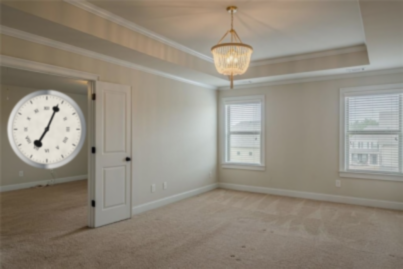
**7:04**
